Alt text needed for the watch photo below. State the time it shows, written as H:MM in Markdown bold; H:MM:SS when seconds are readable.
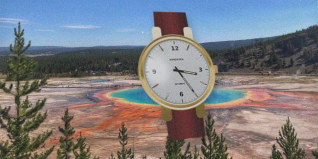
**3:25**
